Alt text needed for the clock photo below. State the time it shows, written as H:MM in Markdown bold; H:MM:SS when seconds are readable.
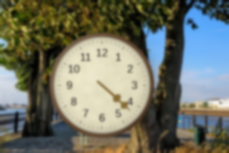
**4:22**
